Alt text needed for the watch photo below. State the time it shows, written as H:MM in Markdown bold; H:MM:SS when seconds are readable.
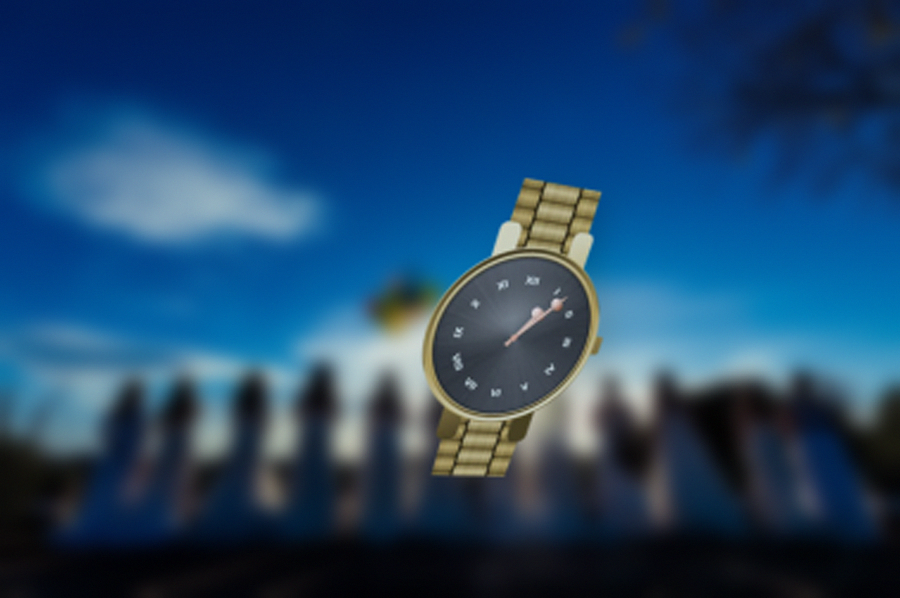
**1:07**
